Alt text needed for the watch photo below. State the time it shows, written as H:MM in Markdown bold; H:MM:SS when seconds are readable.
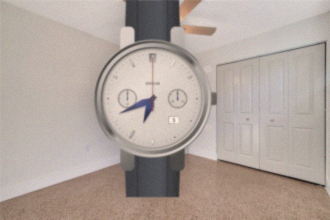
**6:41**
